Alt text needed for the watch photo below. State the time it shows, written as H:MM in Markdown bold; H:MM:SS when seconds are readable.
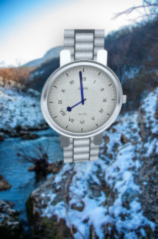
**7:59**
